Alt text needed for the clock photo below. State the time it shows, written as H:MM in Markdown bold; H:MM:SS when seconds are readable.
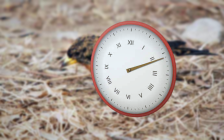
**2:11**
